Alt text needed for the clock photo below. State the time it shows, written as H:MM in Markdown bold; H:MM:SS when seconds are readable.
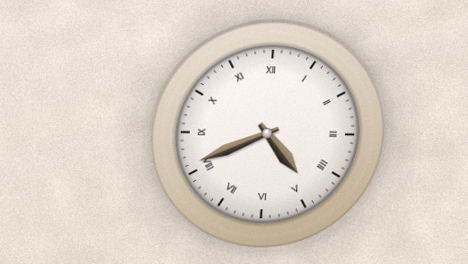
**4:41**
